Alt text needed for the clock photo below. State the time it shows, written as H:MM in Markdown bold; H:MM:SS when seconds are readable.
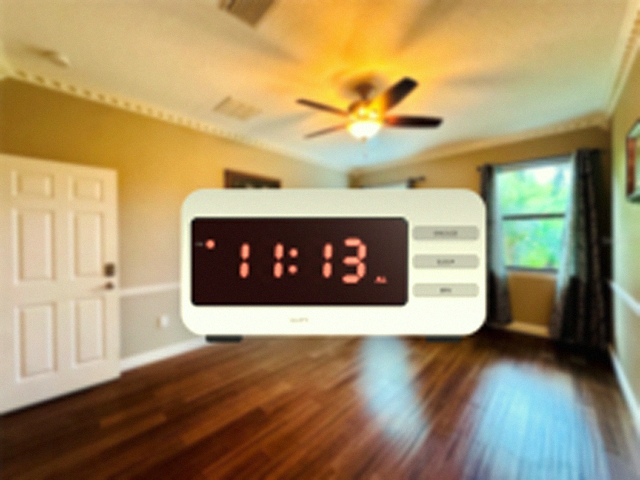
**11:13**
